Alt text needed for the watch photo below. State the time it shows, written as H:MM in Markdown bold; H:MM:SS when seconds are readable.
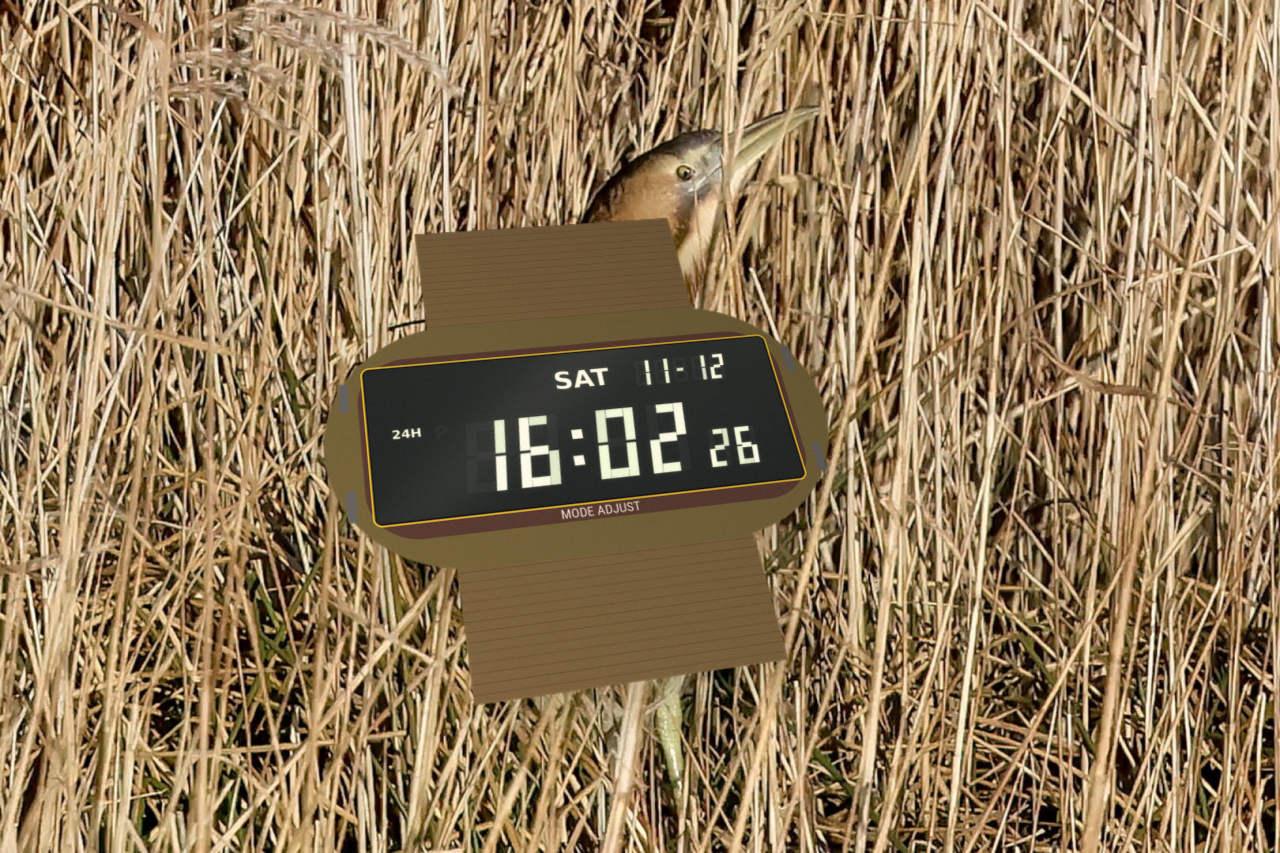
**16:02:26**
